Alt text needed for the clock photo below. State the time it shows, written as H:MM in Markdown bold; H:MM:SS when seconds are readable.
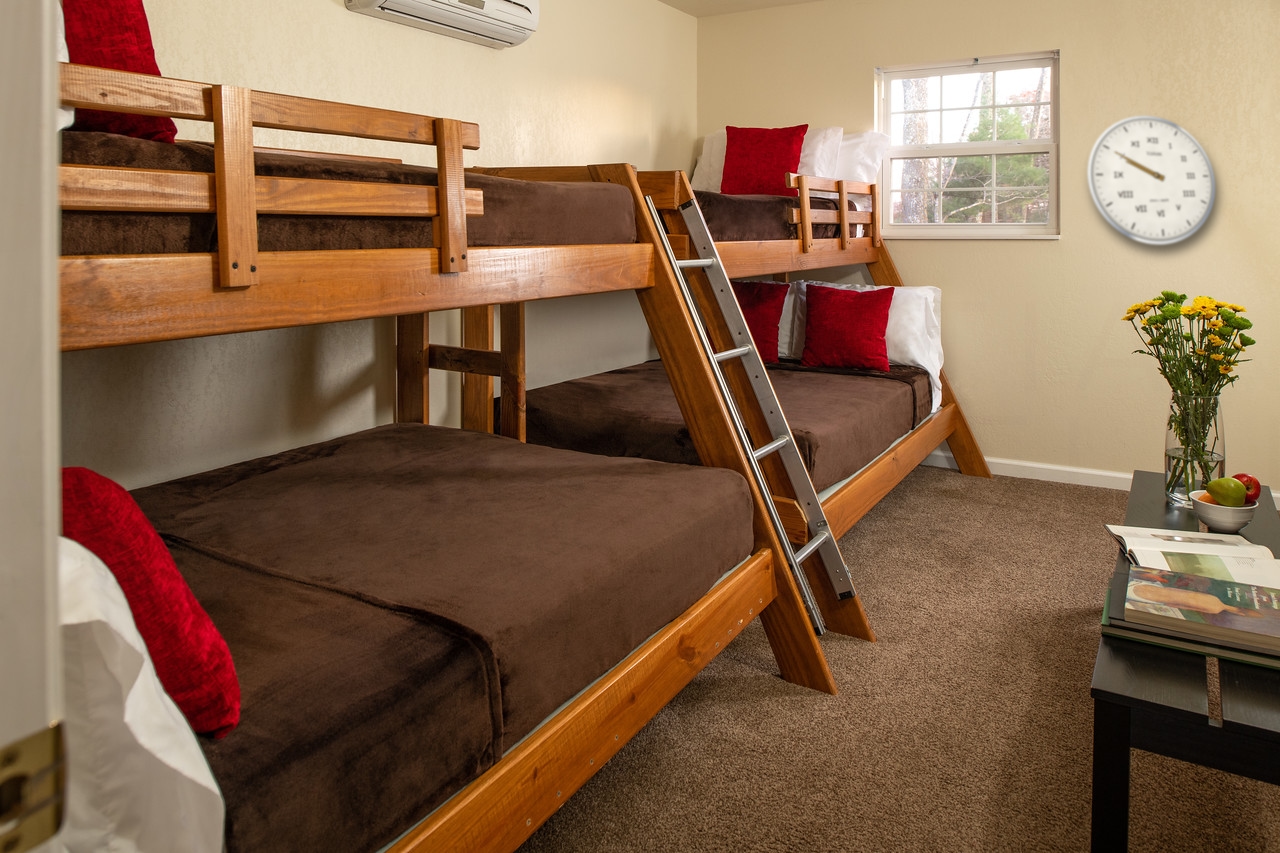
**9:50**
